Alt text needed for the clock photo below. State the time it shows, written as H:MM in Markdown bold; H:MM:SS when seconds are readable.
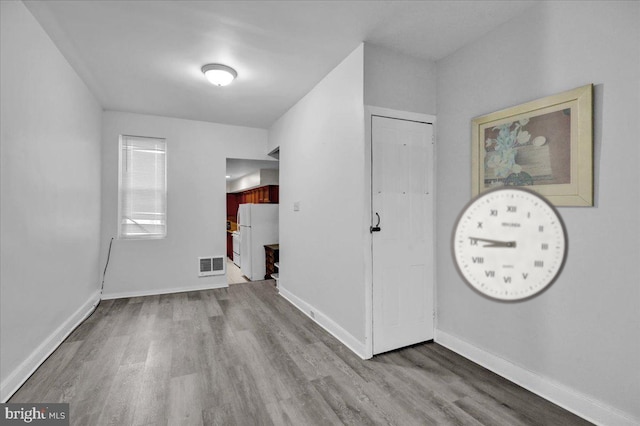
**8:46**
